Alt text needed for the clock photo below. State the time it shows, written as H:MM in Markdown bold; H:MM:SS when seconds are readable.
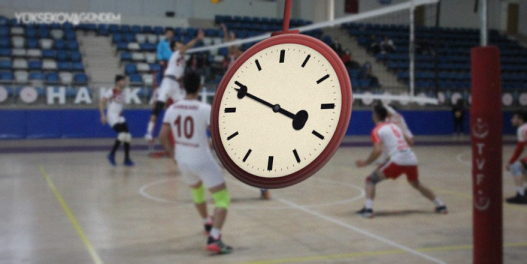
**3:49**
